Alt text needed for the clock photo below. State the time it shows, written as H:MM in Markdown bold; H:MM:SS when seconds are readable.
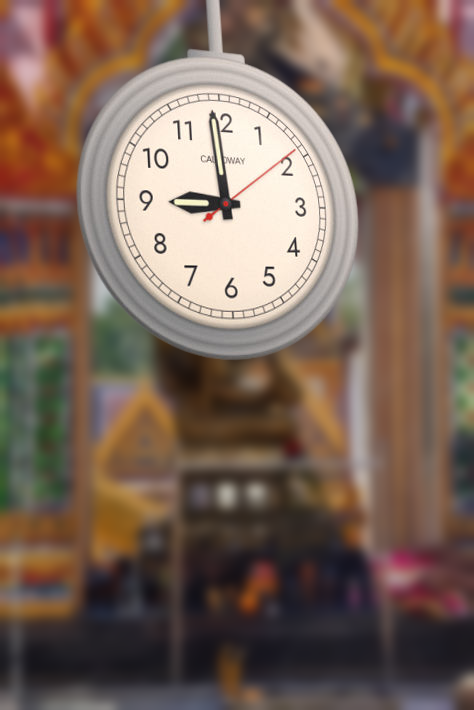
**8:59:09**
